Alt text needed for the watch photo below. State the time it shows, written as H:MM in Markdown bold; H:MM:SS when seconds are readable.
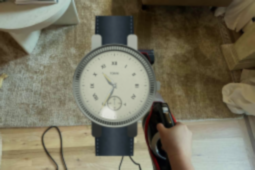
**10:35**
